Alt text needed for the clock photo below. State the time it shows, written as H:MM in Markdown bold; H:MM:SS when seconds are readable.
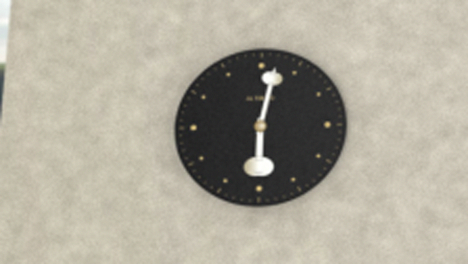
**6:02**
